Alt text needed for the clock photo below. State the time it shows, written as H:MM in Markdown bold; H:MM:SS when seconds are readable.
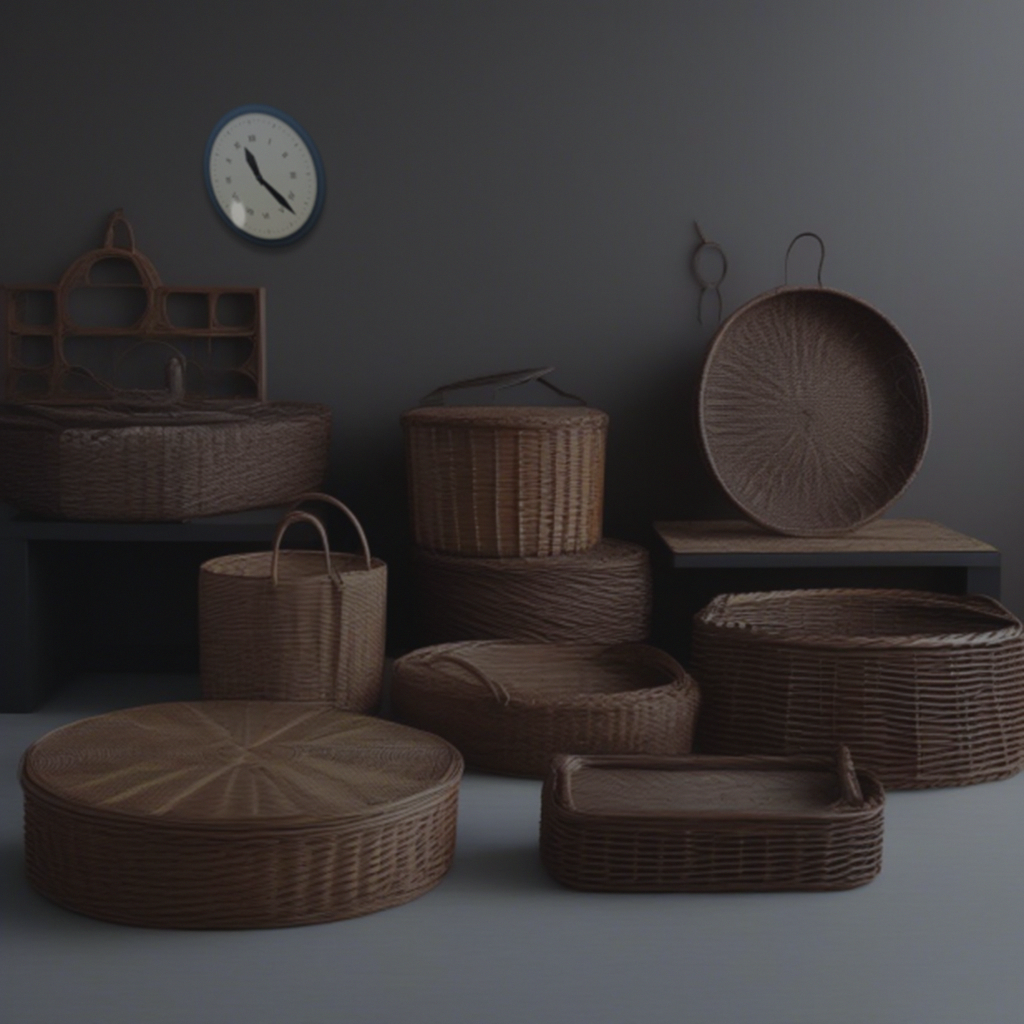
**11:23**
